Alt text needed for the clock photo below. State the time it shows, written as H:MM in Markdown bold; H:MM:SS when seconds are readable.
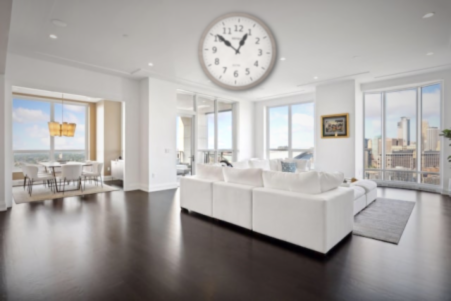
**12:51**
